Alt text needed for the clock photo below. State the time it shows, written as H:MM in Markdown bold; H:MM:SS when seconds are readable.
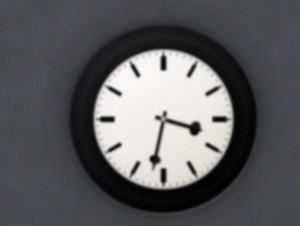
**3:32**
